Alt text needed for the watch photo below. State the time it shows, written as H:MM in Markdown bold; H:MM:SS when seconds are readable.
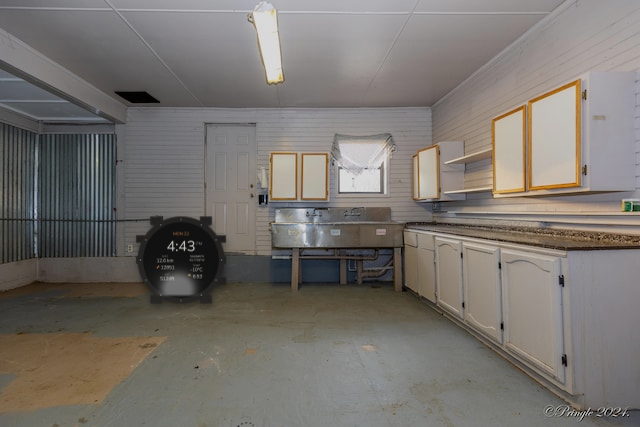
**4:43**
